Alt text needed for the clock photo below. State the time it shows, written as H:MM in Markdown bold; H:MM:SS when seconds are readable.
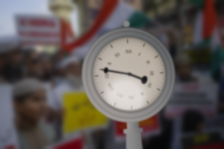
**3:47**
